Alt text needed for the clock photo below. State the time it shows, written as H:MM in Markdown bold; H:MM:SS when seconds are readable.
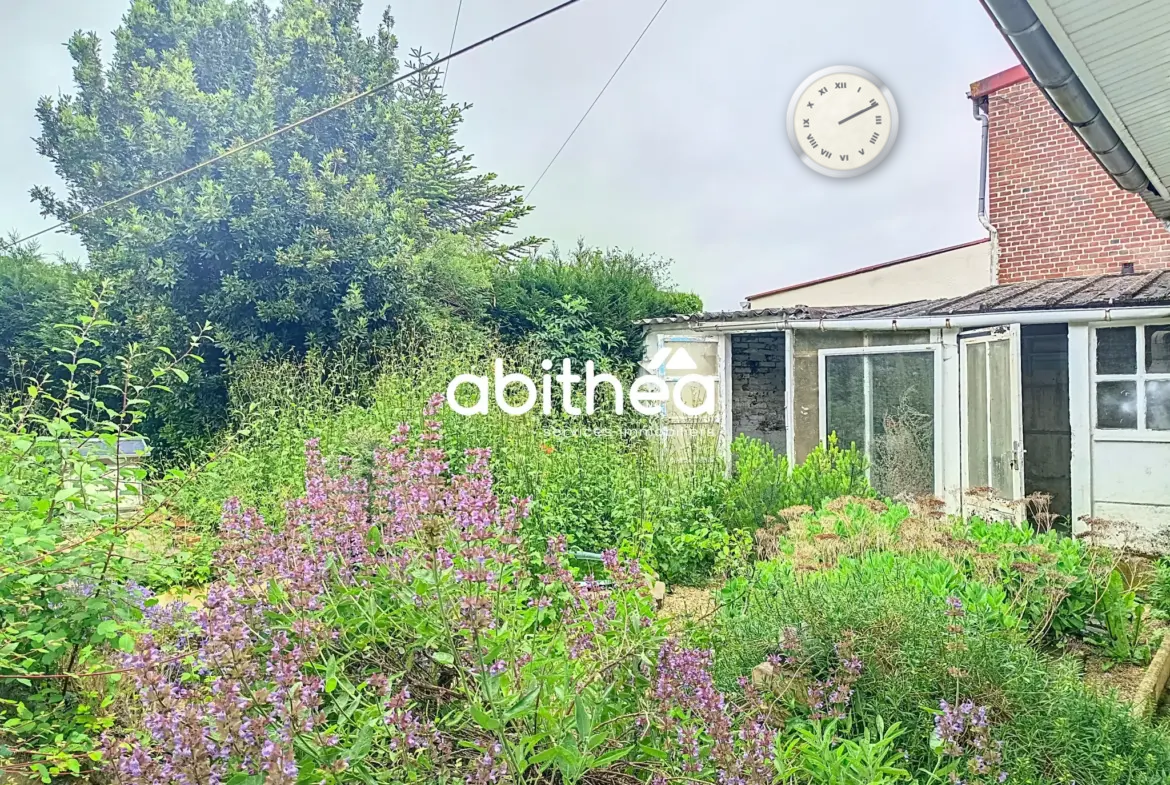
**2:11**
